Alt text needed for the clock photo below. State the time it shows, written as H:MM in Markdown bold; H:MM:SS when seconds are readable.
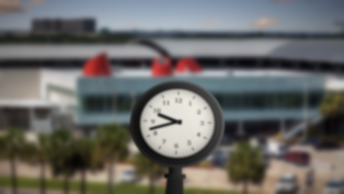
**9:42**
